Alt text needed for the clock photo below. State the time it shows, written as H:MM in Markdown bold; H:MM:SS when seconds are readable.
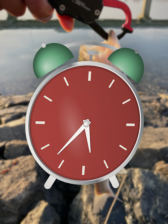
**5:37**
